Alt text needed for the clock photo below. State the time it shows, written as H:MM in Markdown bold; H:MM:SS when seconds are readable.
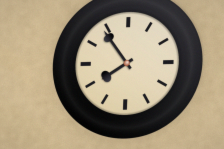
**7:54**
